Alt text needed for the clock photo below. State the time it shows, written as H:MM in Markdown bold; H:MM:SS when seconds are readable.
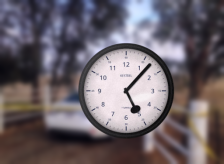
**5:07**
